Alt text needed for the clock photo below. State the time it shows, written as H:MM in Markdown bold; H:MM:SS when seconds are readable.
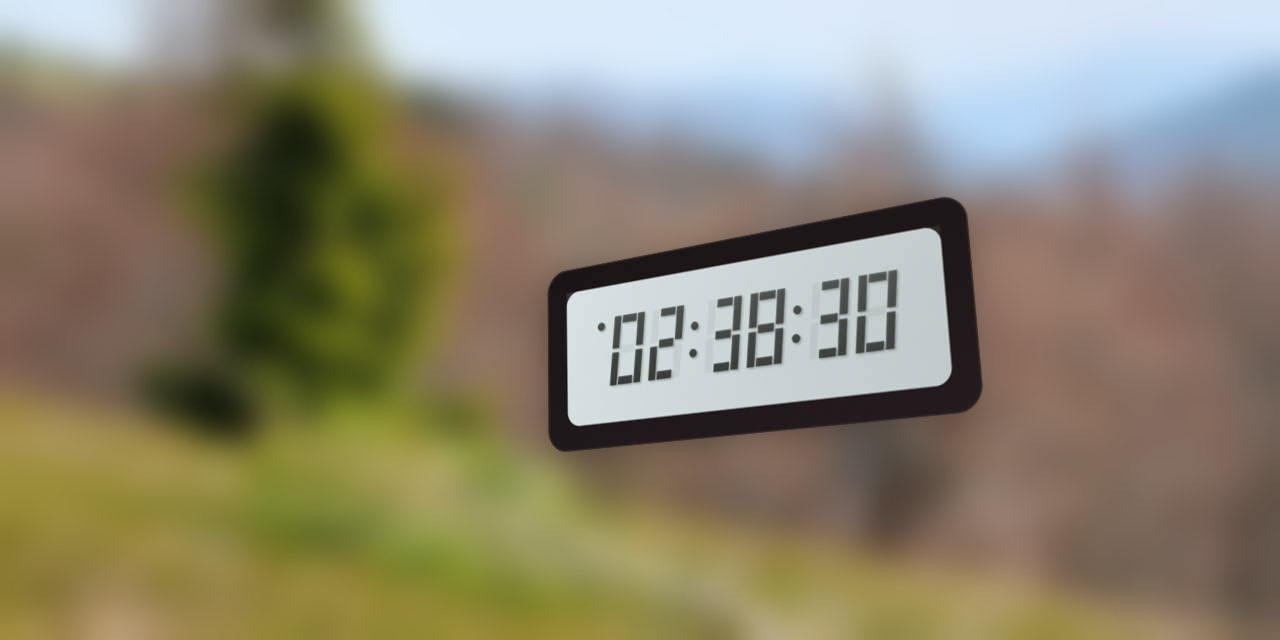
**2:38:30**
